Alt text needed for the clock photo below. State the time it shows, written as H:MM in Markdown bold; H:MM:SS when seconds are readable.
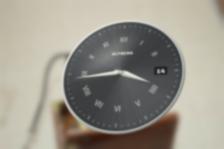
**3:44**
